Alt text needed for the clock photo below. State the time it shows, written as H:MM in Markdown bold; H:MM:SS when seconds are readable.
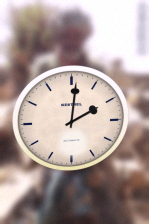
**2:01**
